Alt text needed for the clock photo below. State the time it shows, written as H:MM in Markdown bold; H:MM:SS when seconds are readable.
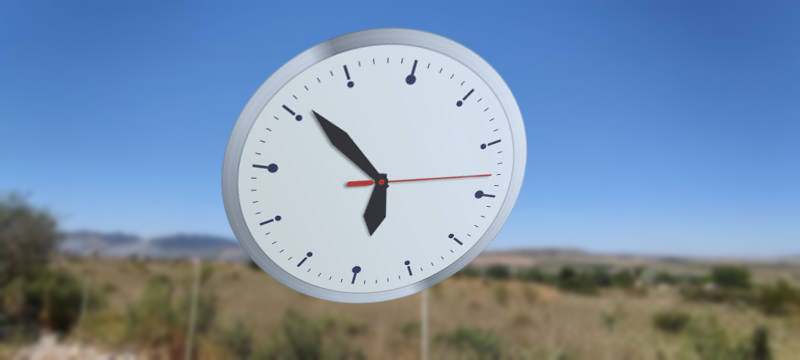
**5:51:13**
